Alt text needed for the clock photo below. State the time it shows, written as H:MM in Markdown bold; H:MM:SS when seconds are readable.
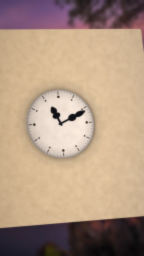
**11:11**
